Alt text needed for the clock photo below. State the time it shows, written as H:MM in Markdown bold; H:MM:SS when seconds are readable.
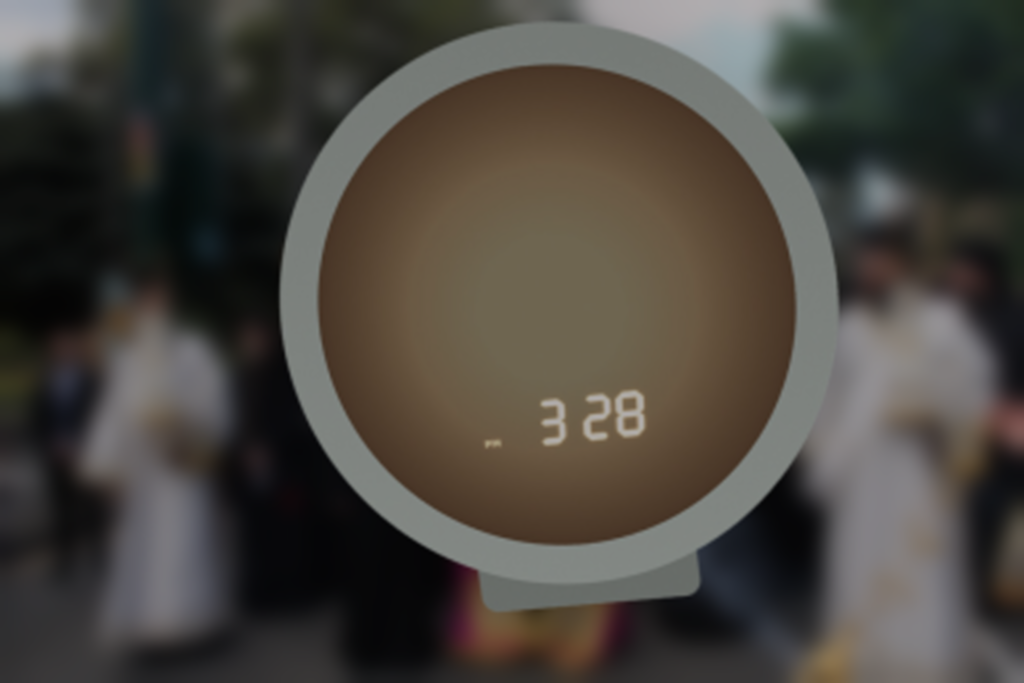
**3:28**
